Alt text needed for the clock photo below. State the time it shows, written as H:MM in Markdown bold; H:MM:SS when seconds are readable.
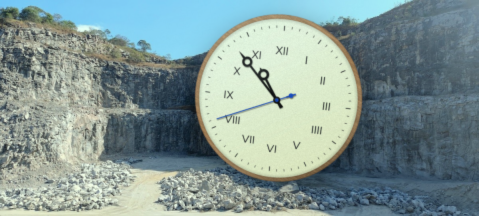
**10:52:41**
